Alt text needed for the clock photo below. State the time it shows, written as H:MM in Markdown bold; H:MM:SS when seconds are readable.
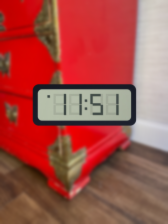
**11:51**
